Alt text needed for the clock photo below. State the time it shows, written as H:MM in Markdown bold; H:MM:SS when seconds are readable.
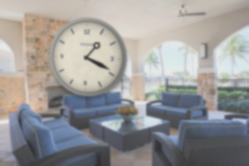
**1:19**
